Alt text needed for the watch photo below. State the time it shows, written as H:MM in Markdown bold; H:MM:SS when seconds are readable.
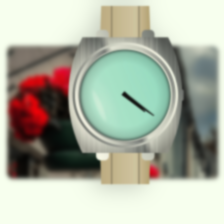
**4:21**
